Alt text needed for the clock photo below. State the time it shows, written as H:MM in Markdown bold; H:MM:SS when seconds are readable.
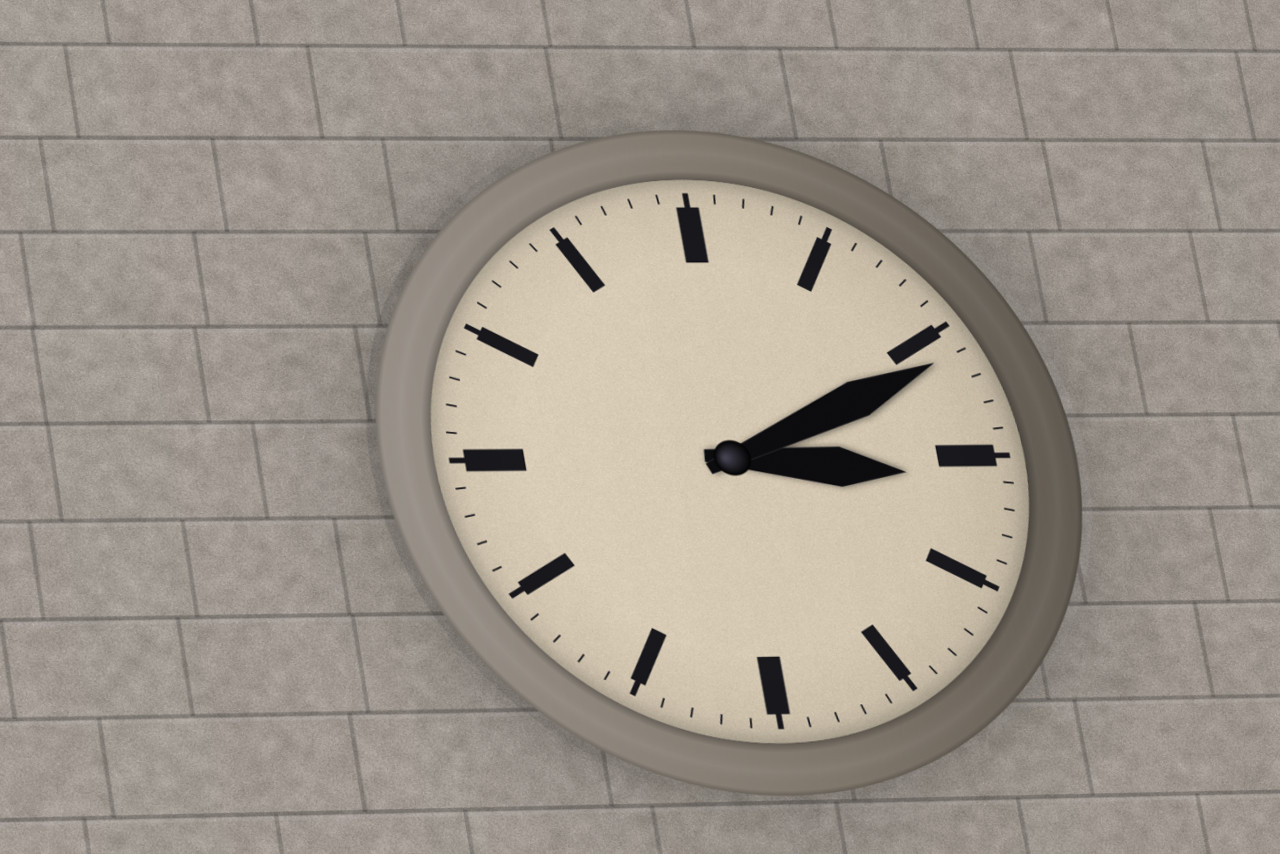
**3:11**
